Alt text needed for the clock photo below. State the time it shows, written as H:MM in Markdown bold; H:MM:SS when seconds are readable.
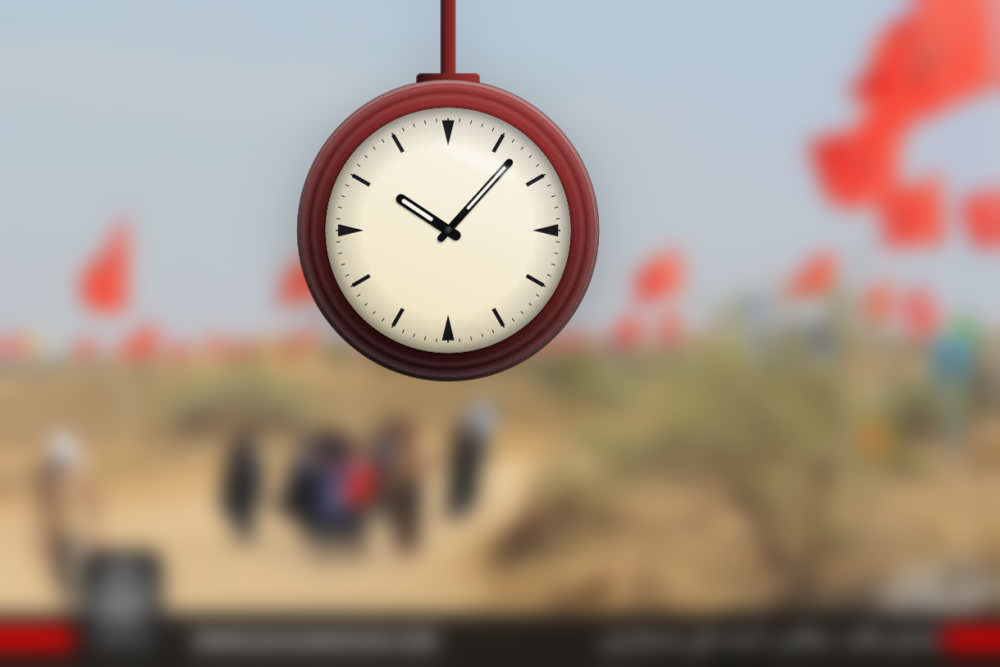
**10:07**
